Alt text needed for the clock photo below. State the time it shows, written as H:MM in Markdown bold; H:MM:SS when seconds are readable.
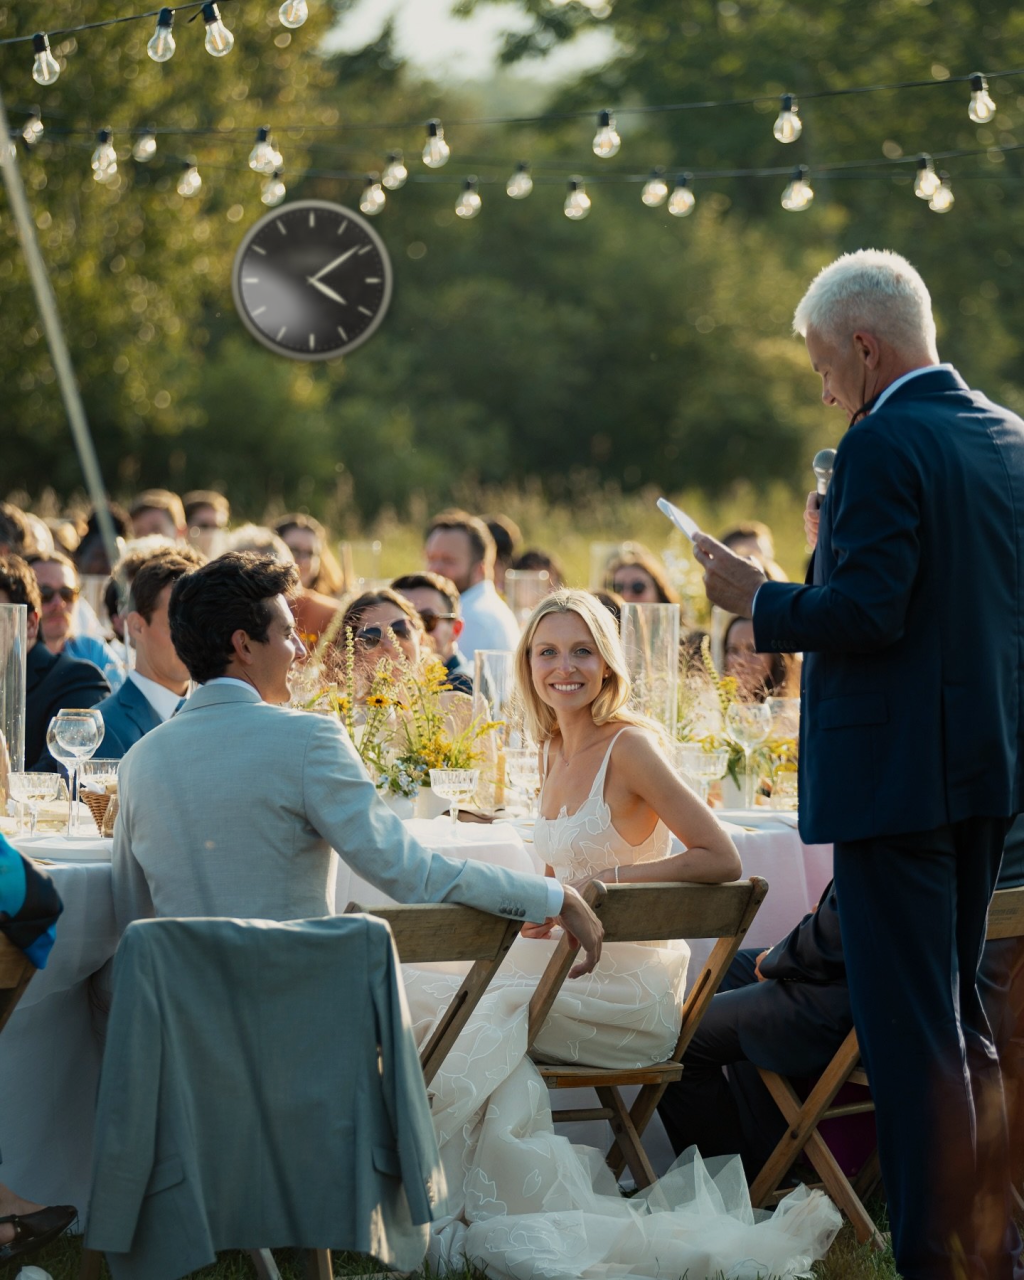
**4:09**
